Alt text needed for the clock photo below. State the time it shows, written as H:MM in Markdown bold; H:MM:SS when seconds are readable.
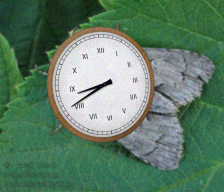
**8:41**
